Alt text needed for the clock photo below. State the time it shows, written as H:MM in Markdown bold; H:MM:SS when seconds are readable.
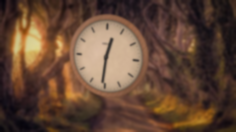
**12:31**
